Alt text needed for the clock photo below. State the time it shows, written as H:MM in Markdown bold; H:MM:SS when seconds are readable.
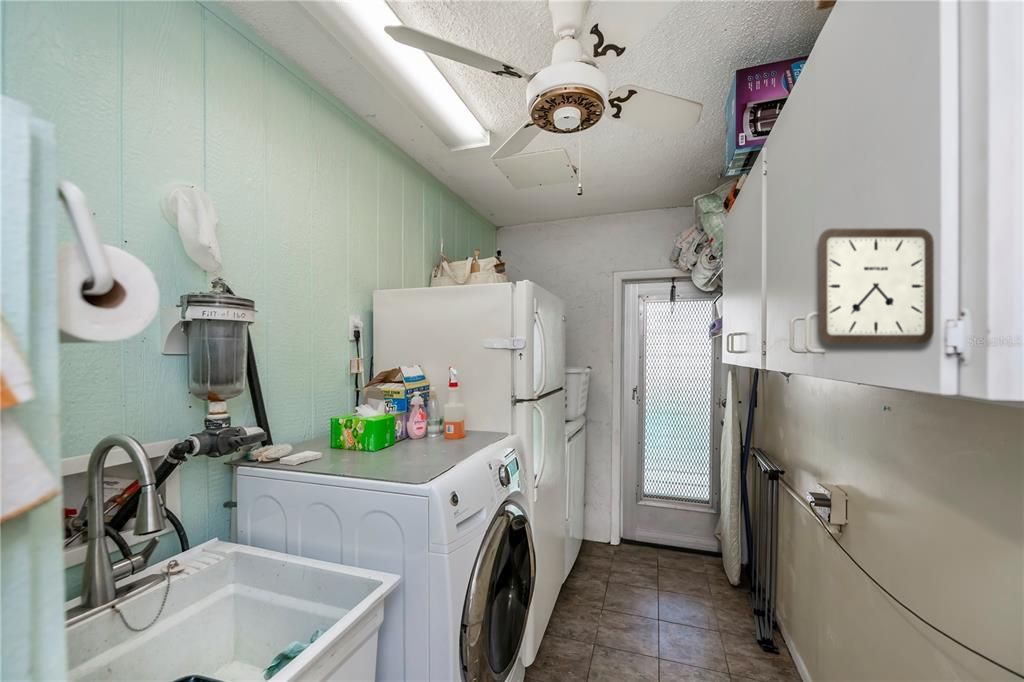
**4:37**
